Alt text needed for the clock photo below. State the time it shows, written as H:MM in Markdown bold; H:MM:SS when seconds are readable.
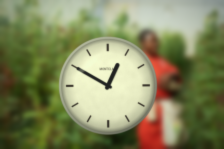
**12:50**
